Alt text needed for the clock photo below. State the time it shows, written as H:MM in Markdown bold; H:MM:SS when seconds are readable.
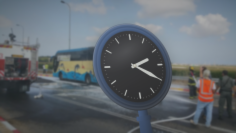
**2:20**
